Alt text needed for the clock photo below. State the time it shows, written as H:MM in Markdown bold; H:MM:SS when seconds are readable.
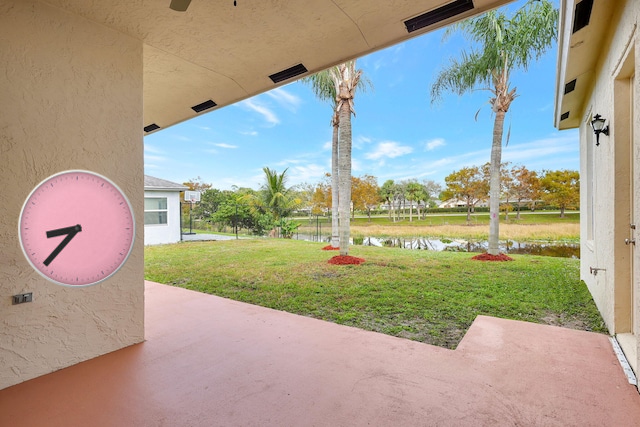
**8:37**
